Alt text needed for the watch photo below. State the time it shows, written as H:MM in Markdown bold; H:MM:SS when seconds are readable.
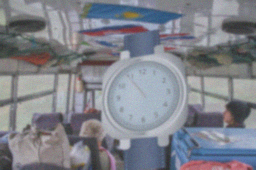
**10:54**
